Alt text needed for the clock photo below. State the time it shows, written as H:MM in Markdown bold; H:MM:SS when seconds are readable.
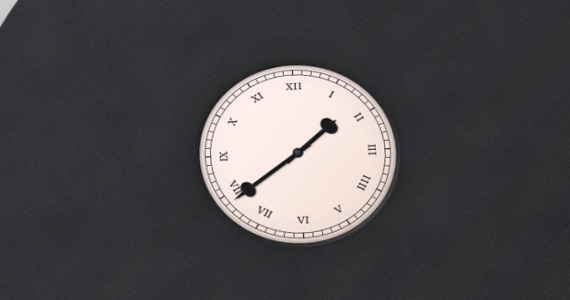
**1:39**
